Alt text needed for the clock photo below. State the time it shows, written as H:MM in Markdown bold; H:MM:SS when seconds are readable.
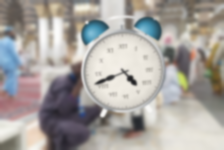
**4:42**
